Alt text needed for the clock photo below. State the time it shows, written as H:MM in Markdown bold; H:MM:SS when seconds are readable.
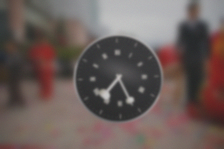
**7:26**
